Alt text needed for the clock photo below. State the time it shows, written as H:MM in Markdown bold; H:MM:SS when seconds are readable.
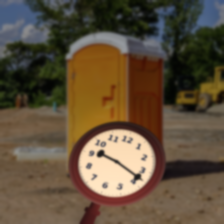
**9:18**
